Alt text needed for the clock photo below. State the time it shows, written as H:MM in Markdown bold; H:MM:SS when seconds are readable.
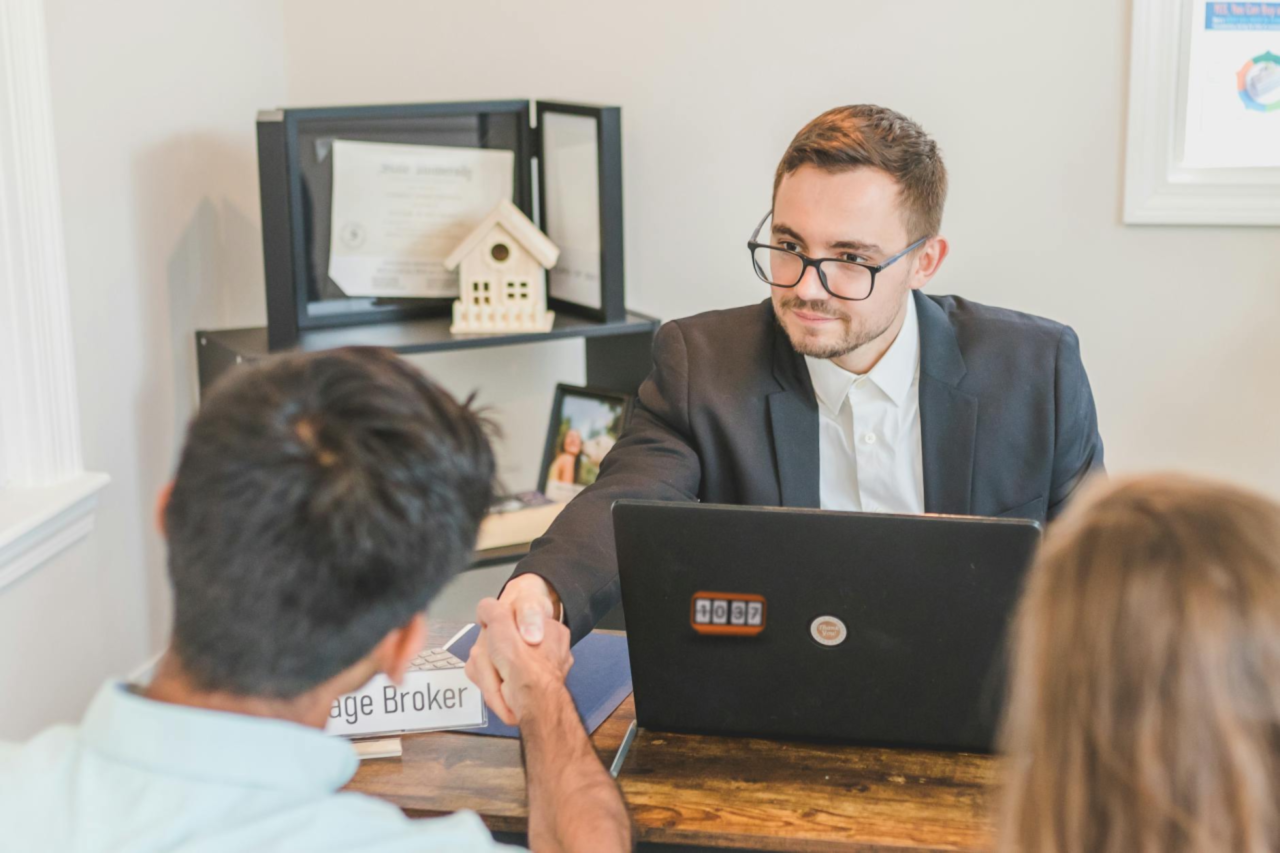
**10:37**
